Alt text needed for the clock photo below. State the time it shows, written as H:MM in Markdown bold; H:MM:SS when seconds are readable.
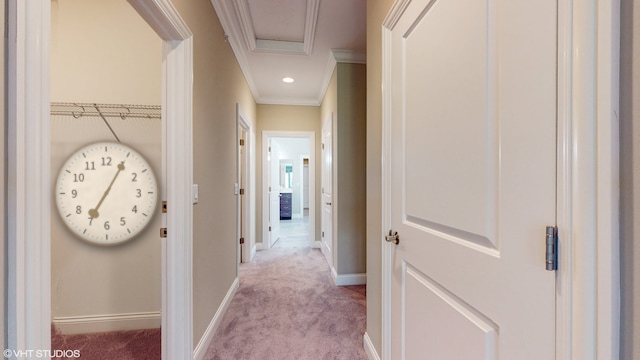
**7:05**
